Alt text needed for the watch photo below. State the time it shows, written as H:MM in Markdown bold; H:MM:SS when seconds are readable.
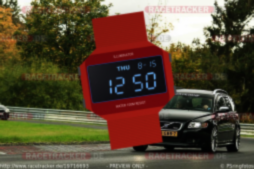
**12:50**
